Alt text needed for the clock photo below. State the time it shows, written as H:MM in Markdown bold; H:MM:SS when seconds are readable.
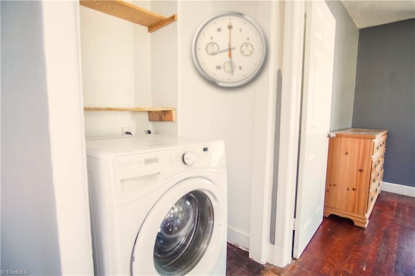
**8:29**
